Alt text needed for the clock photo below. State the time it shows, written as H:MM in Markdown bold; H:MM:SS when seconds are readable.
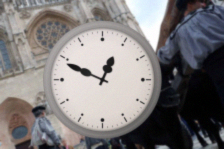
**12:49**
